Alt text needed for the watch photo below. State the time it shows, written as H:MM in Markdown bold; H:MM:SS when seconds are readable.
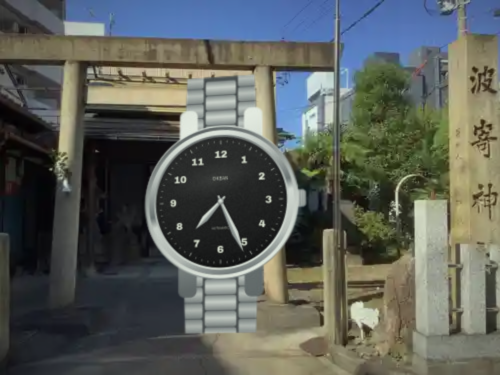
**7:26**
